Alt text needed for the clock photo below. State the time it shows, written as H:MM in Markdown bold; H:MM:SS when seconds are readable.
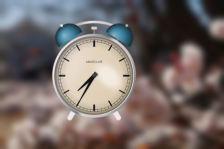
**7:35**
